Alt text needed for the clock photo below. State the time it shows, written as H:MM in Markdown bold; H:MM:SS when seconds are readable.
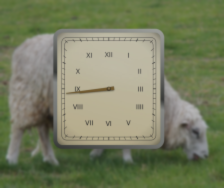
**8:44**
